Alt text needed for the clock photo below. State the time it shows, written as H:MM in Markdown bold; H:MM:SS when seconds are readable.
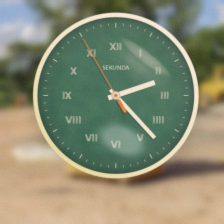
**2:22:55**
